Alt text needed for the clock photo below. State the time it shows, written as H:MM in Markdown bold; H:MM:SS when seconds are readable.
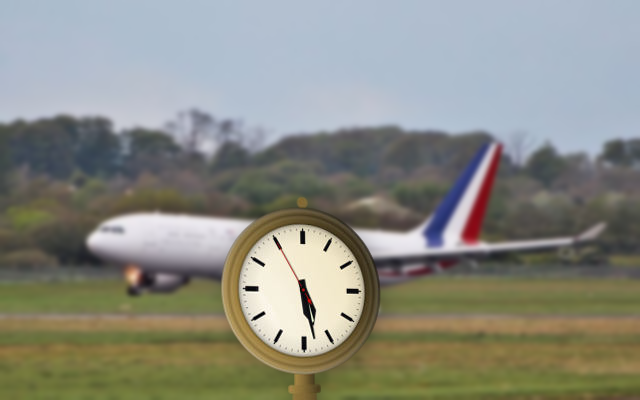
**5:27:55**
